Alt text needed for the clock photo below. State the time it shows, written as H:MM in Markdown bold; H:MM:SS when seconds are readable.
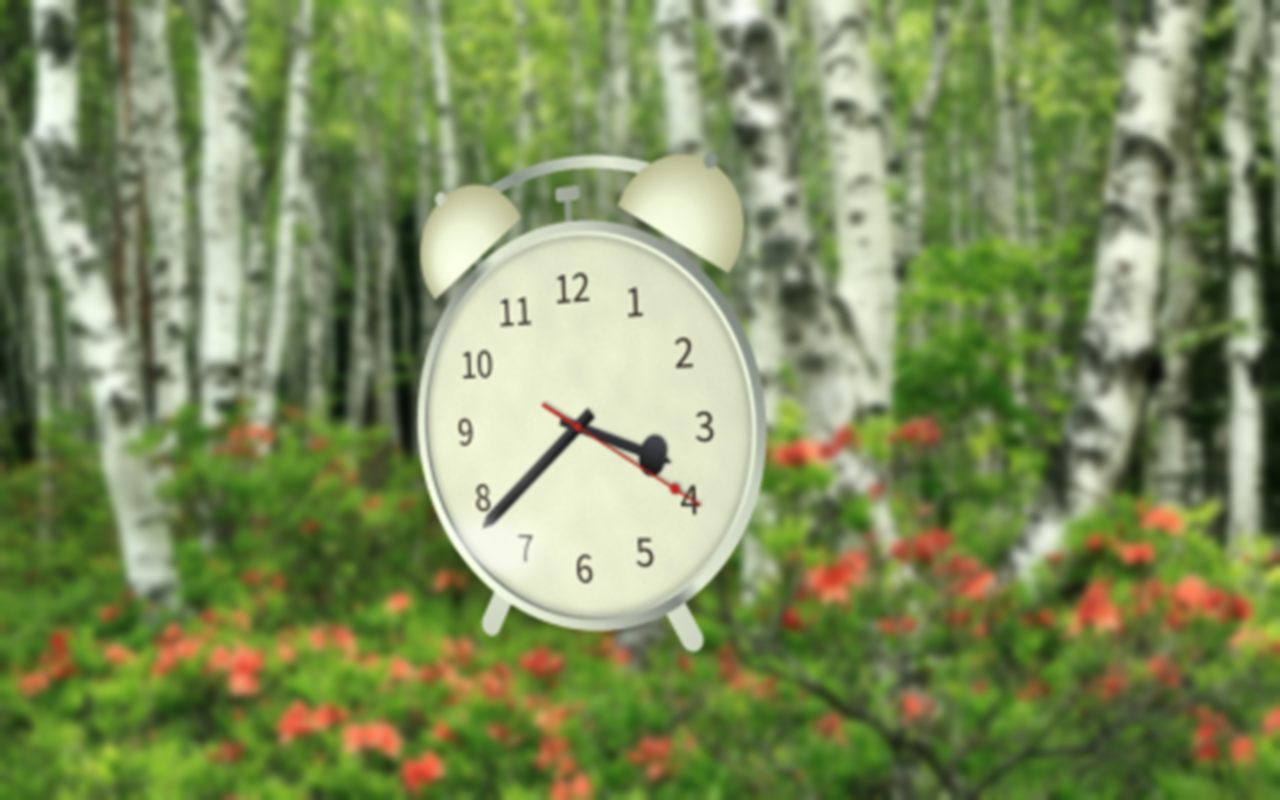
**3:38:20**
